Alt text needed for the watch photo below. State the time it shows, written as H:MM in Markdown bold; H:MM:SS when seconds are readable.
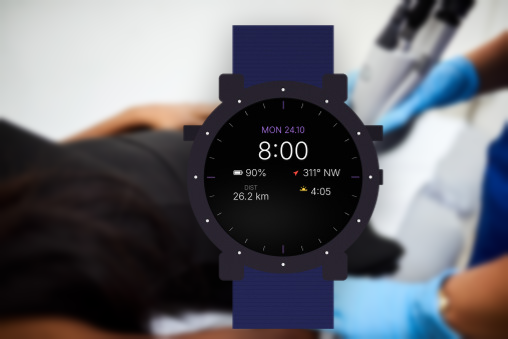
**8:00**
